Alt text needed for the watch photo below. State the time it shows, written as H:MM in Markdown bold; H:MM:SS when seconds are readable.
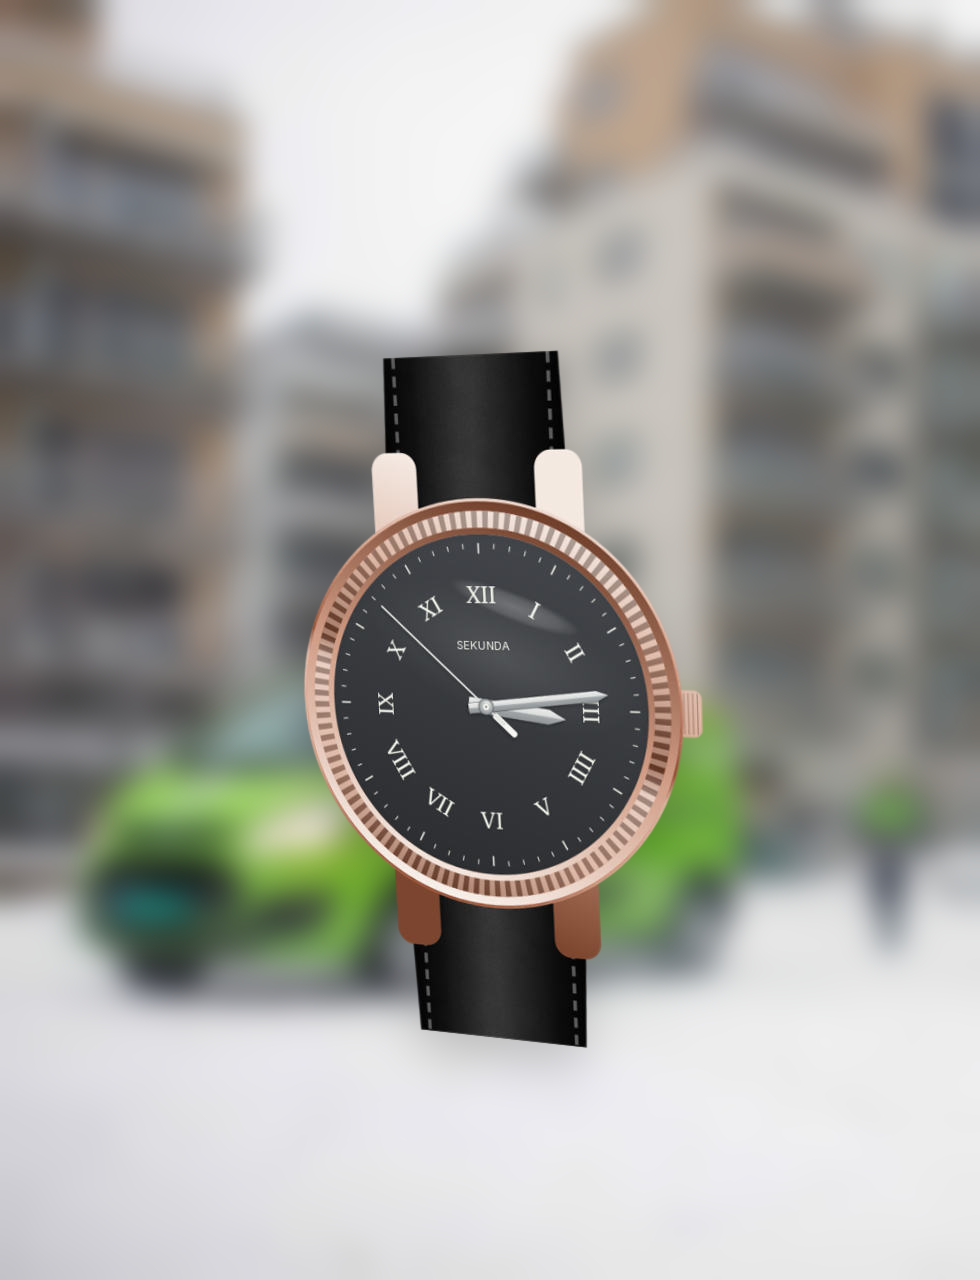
**3:13:52**
